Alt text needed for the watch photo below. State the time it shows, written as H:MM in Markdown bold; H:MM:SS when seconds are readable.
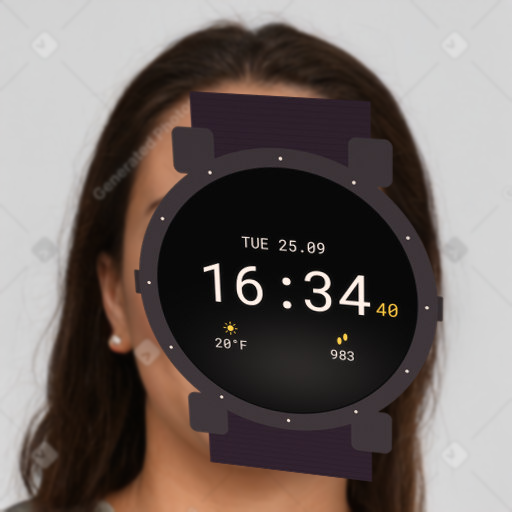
**16:34:40**
